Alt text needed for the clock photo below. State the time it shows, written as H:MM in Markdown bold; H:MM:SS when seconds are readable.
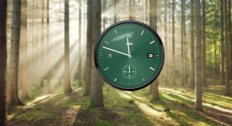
**11:48**
